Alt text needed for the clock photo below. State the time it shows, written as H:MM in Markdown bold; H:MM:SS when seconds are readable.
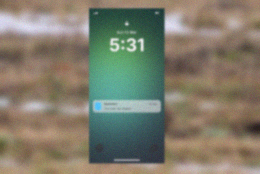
**5:31**
